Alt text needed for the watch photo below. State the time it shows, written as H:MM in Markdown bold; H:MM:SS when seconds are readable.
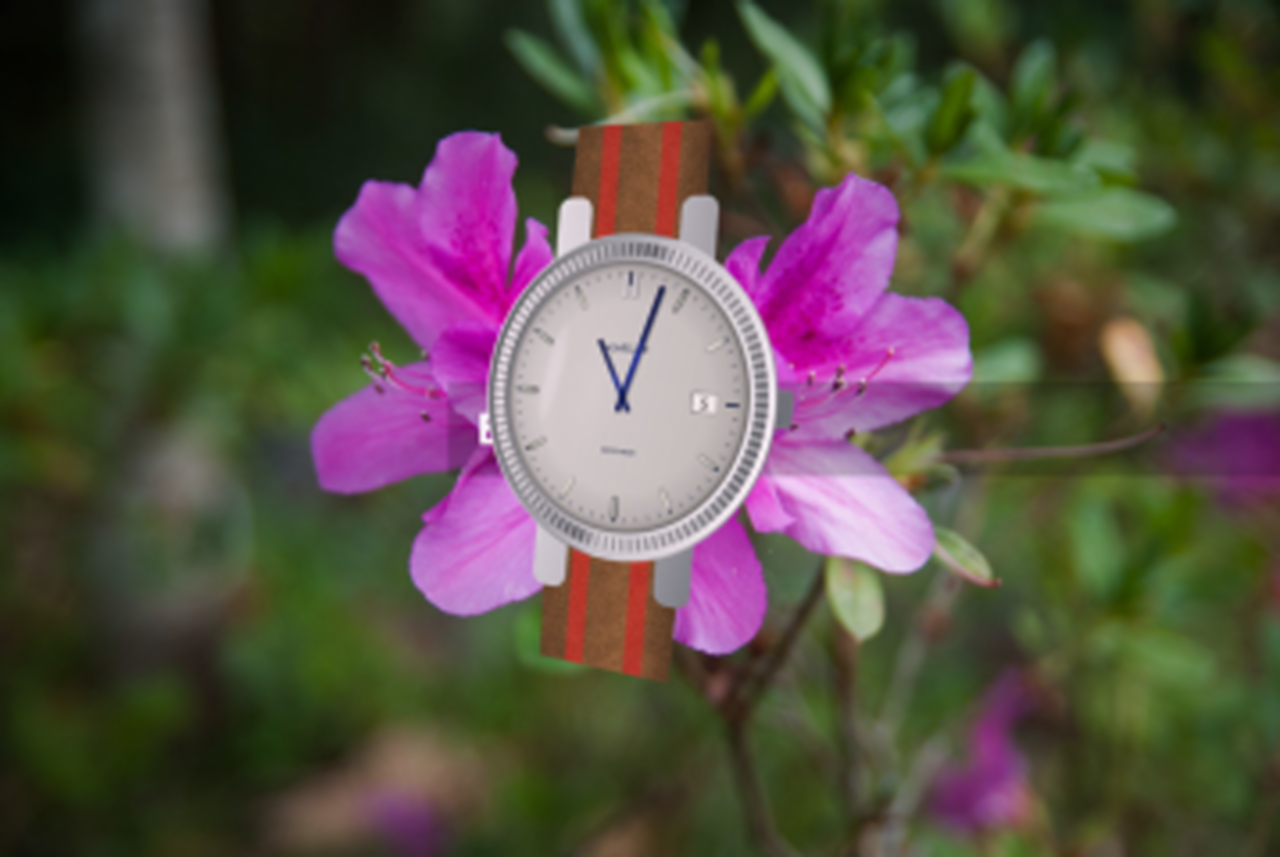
**11:03**
